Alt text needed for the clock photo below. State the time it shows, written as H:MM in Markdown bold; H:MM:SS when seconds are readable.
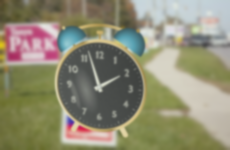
**1:57**
